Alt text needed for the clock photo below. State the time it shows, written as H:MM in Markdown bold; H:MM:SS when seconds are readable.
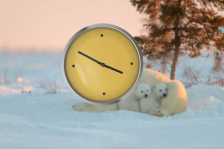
**3:50**
